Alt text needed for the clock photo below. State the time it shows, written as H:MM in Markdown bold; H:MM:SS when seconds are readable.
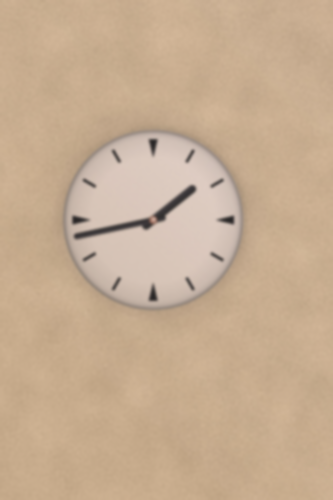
**1:43**
